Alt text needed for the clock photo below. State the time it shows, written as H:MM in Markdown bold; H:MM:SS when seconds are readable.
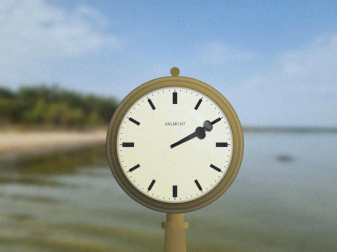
**2:10**
